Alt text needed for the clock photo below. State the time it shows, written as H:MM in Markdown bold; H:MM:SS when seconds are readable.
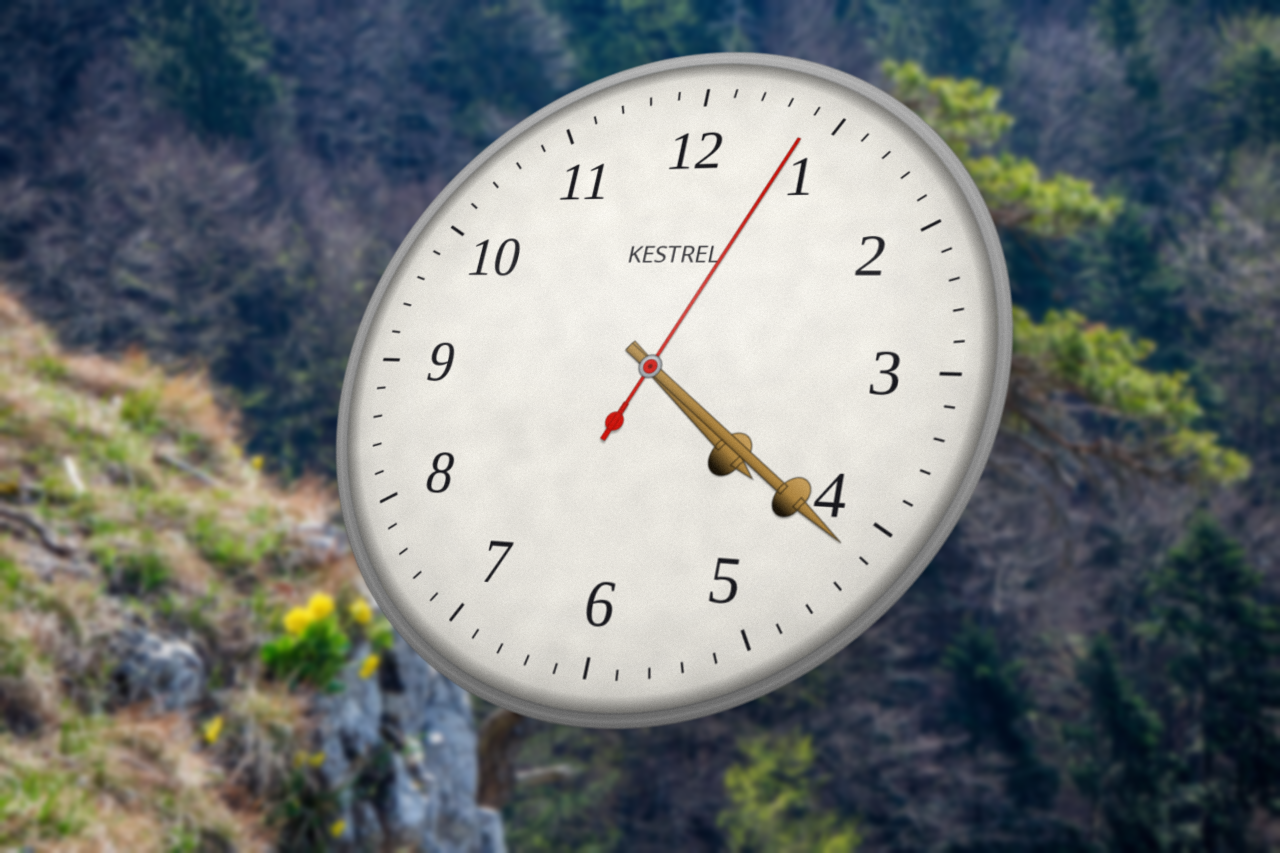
**4:21:04**
